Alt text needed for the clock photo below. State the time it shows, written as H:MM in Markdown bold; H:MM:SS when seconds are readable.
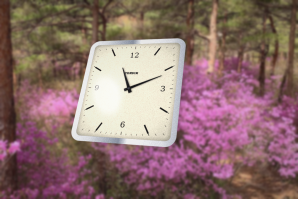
**11:11**
